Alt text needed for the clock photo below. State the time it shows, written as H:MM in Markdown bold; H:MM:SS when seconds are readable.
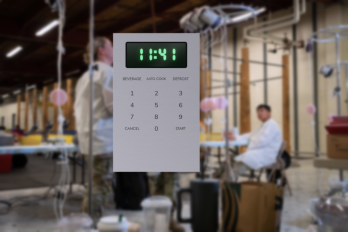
**11:41**
